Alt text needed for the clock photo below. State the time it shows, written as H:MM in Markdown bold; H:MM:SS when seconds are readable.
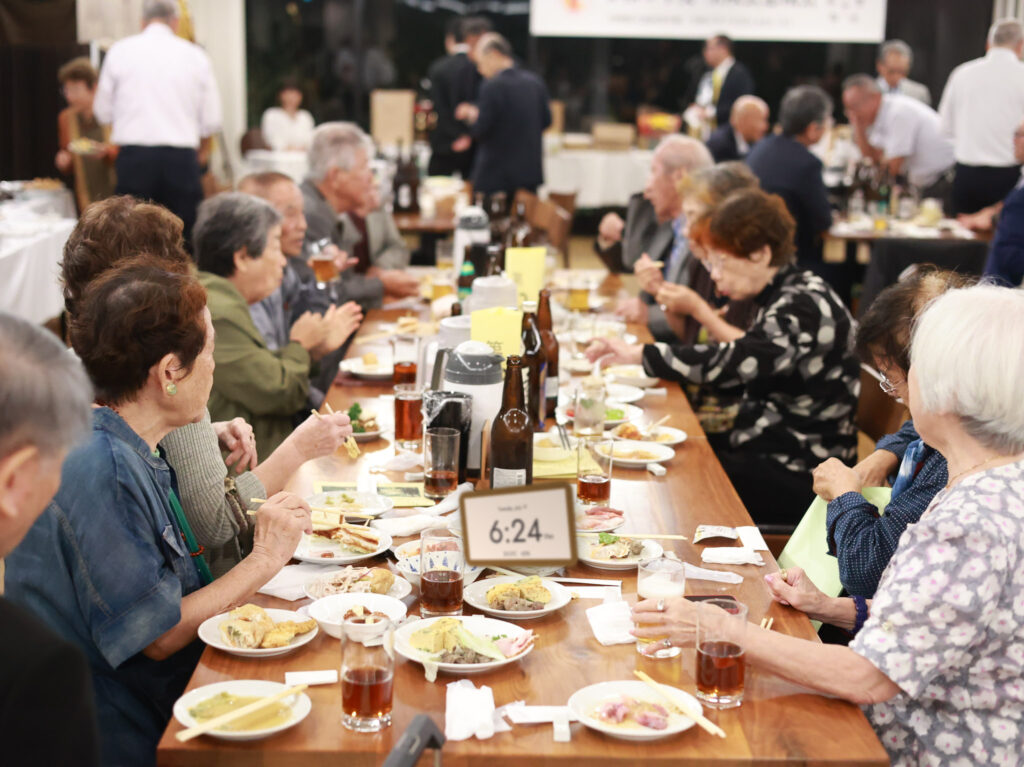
**6:24**
